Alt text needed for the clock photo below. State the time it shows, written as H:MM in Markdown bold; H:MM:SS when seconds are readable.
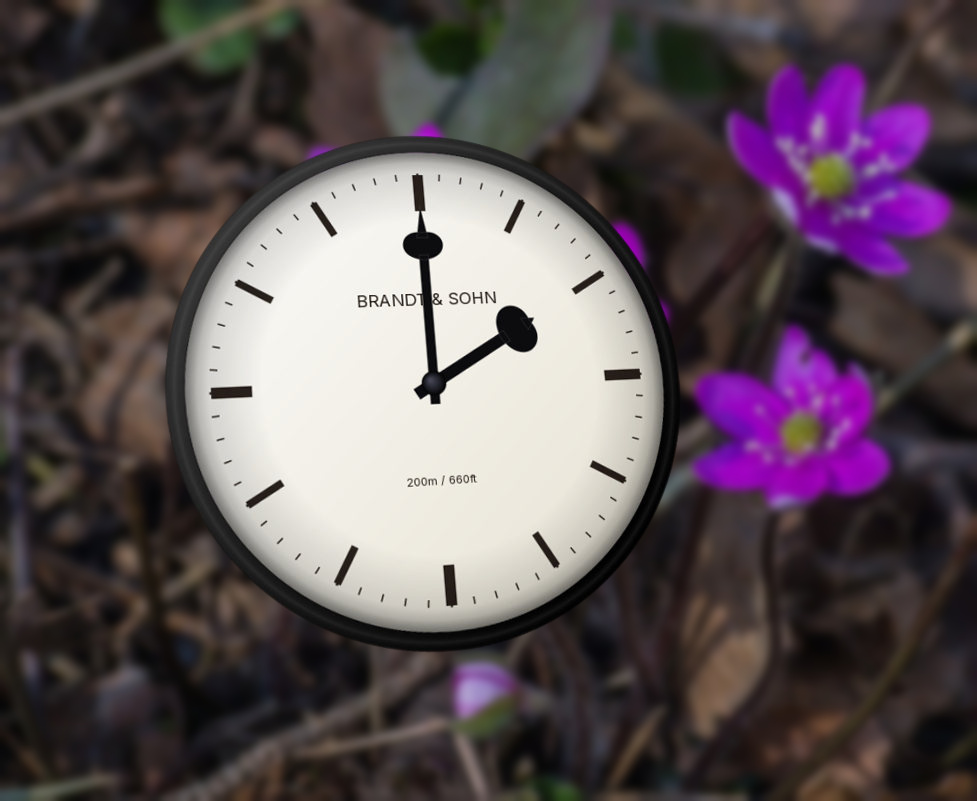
**2:00**
